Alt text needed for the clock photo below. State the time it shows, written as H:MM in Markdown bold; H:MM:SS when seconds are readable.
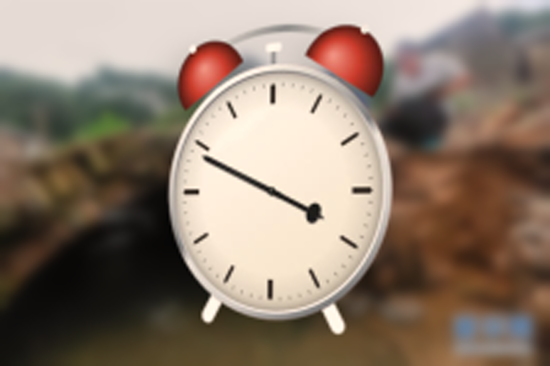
**3:49**
